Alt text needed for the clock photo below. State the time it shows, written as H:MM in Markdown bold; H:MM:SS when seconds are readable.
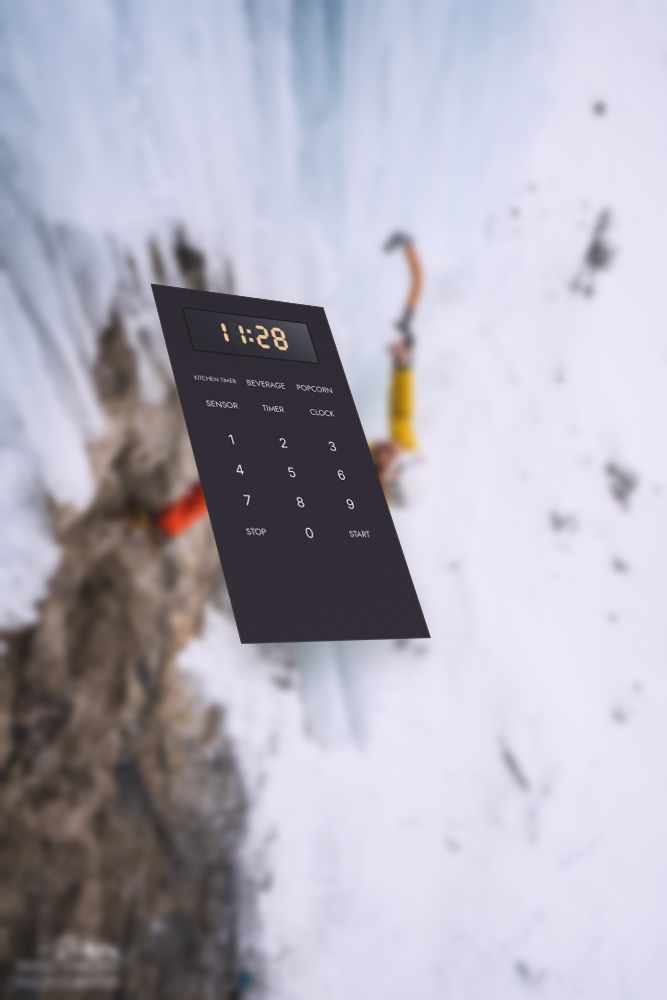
**11:28**
